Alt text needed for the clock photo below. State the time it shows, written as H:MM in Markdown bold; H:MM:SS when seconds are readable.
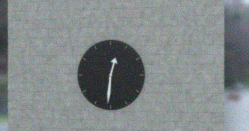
**12:31**
